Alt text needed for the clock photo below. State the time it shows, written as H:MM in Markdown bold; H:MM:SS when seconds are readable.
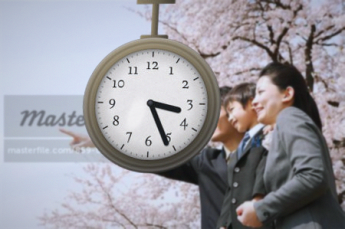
**3:26**
